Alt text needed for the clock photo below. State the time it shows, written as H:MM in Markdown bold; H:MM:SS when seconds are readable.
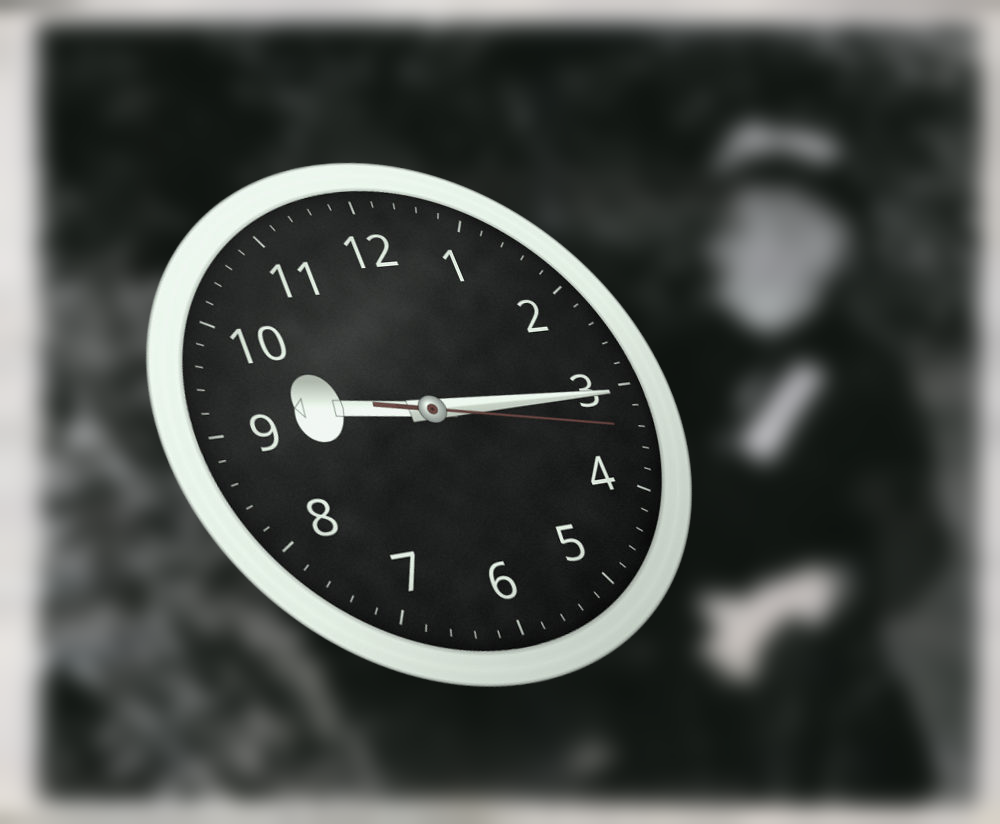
**9:15:17**
